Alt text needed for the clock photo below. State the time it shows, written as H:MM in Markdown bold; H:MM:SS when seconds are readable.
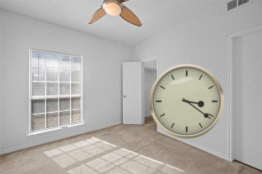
**3:21**
